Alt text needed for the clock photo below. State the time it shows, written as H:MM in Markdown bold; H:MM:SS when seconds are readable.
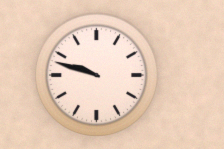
**9:48**
